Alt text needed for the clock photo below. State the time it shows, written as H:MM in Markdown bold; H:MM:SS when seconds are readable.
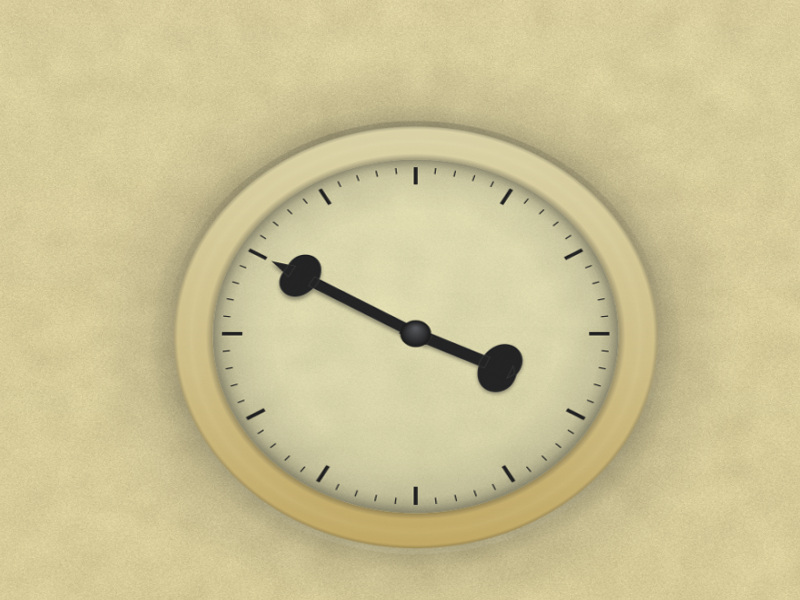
**3:50**
